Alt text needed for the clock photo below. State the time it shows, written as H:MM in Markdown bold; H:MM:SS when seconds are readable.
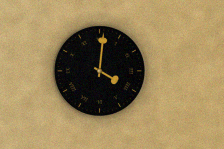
**4:01**
